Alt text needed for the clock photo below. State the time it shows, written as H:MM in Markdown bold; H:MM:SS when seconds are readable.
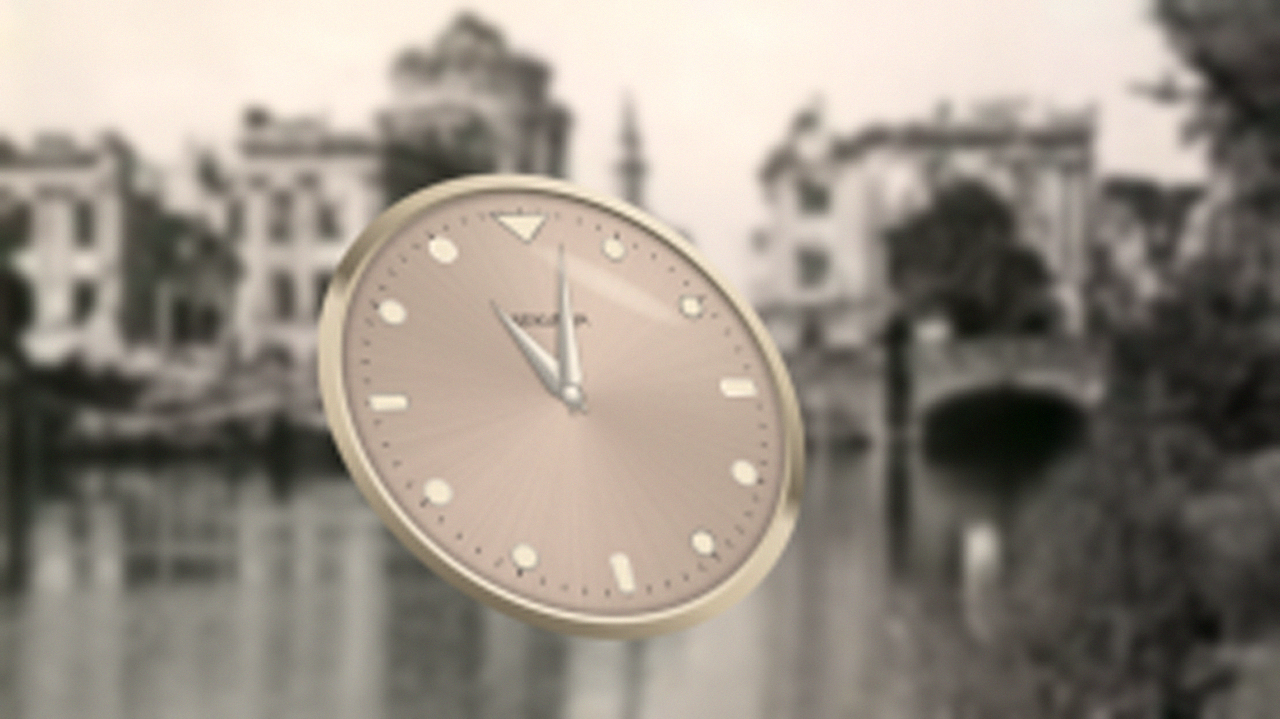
**11:02**
